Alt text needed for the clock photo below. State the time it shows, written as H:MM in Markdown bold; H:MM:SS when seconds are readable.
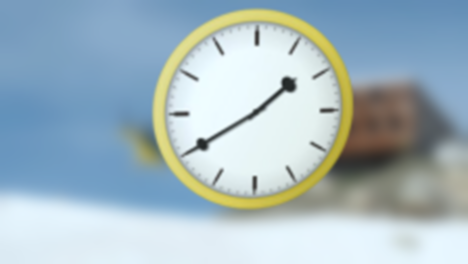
**1:40**
